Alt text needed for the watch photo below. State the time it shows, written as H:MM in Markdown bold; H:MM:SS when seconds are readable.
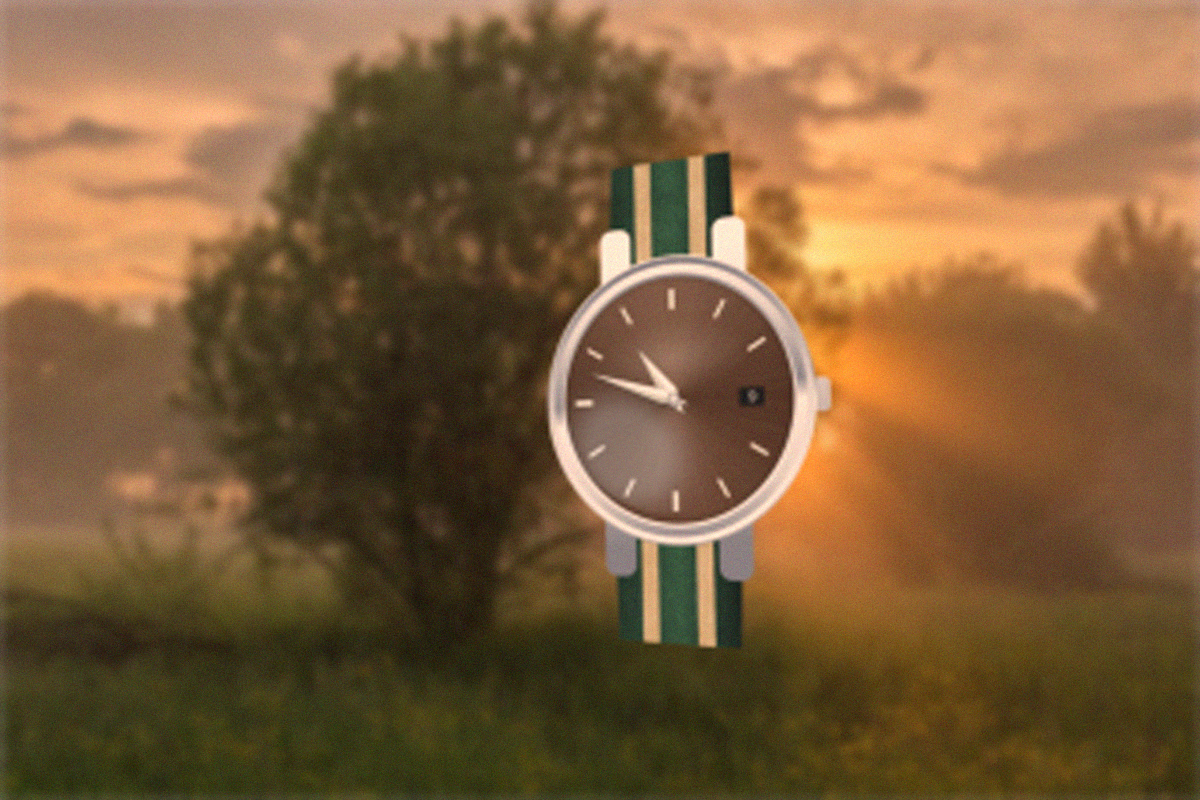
**10:48**
